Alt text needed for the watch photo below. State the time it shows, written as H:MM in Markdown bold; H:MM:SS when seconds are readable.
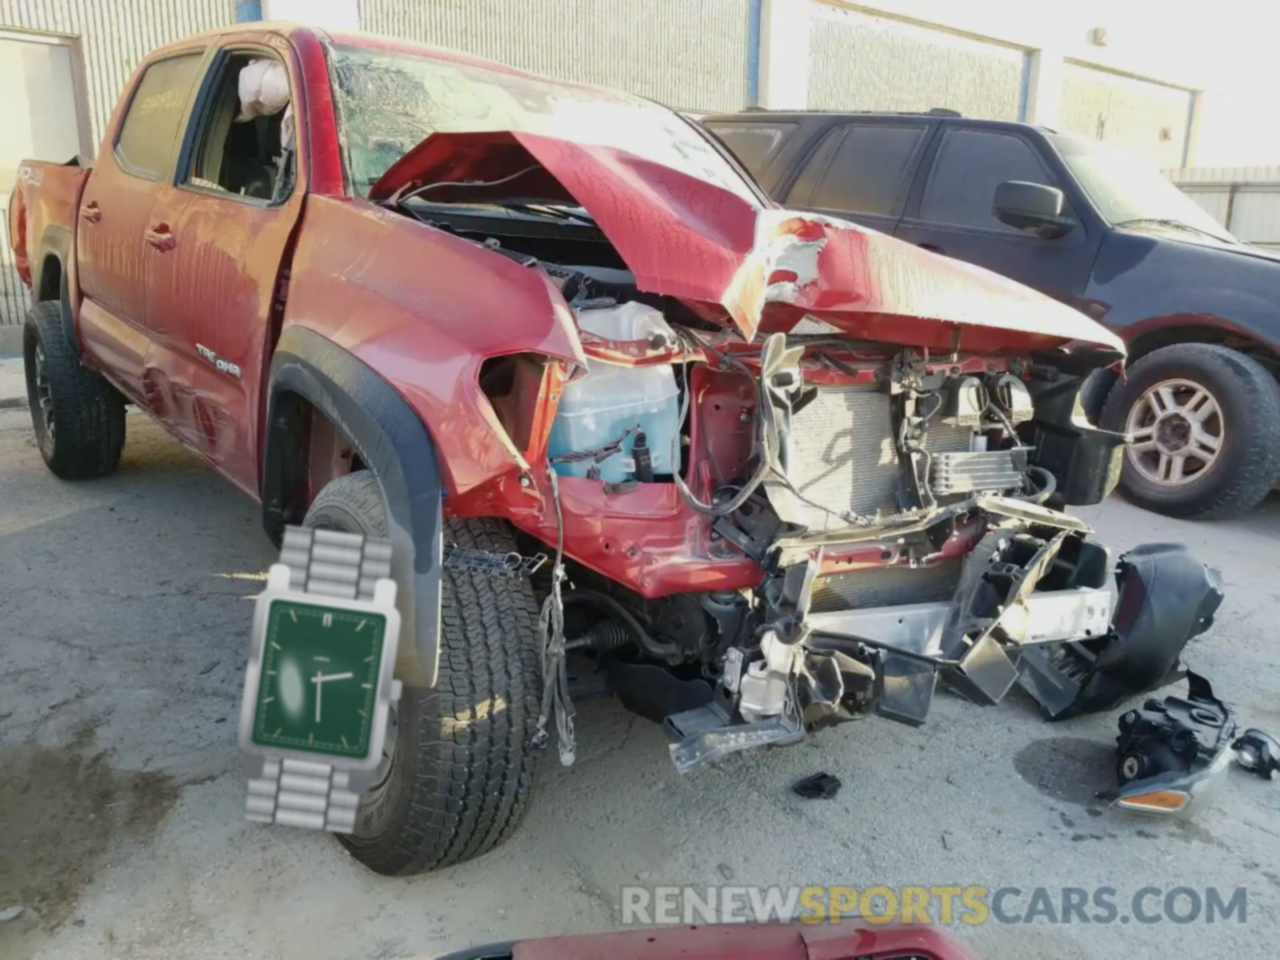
**2:29**
